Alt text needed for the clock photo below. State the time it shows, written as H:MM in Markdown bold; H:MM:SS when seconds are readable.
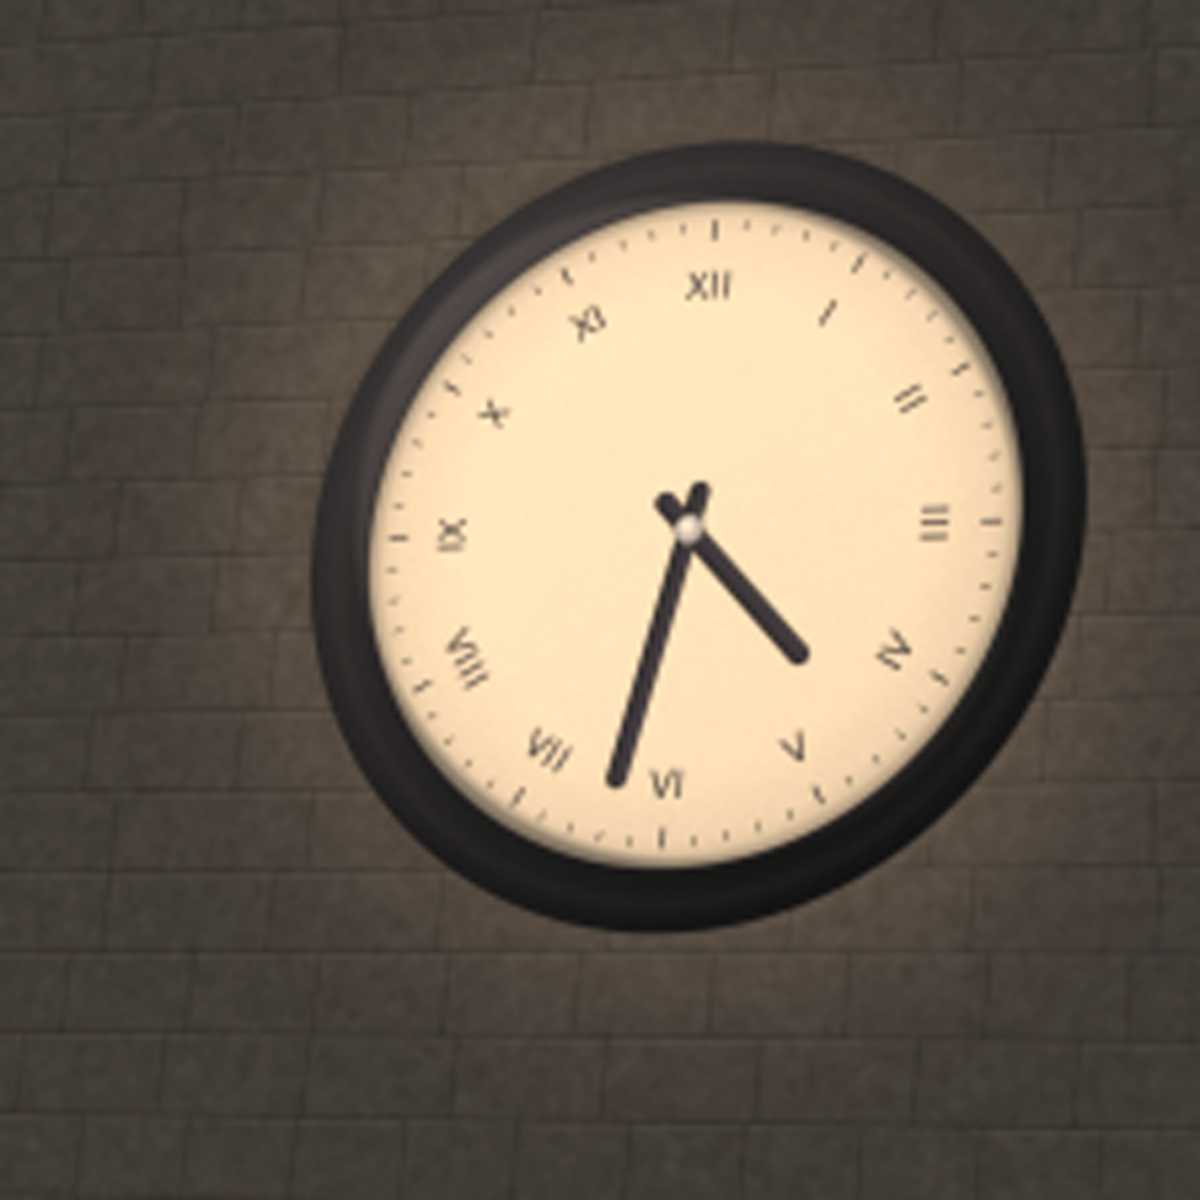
**4:32**
